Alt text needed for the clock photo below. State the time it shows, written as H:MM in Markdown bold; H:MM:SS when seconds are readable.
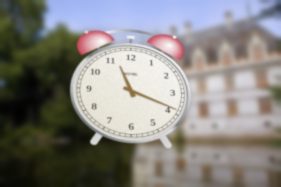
**11:19**
